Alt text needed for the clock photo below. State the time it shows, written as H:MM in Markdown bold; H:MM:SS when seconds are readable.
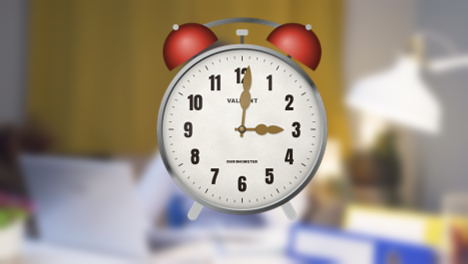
**3:01**
